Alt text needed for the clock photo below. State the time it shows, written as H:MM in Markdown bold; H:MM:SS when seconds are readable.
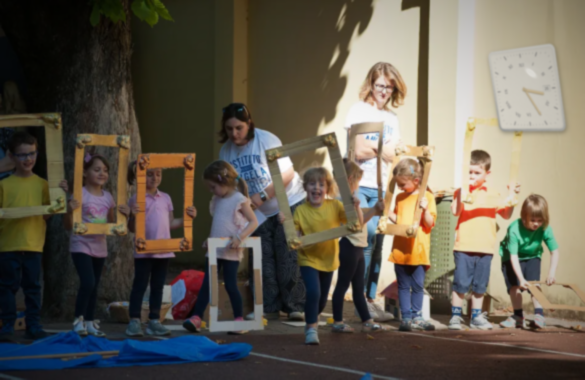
**3:25**
